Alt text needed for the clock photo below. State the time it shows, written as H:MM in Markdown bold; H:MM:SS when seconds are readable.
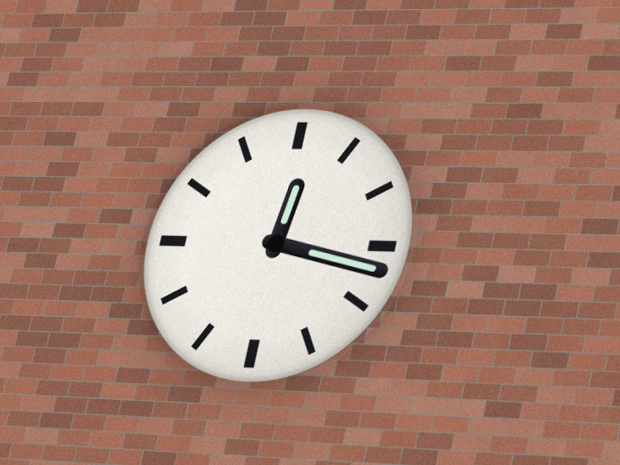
**12:17**
